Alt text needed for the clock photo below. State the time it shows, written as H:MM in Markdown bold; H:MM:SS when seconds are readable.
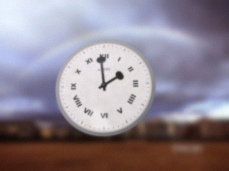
**1:59**
